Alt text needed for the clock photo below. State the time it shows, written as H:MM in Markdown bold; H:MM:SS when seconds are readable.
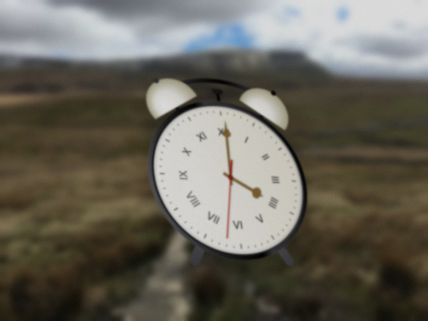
**4:00:32**
